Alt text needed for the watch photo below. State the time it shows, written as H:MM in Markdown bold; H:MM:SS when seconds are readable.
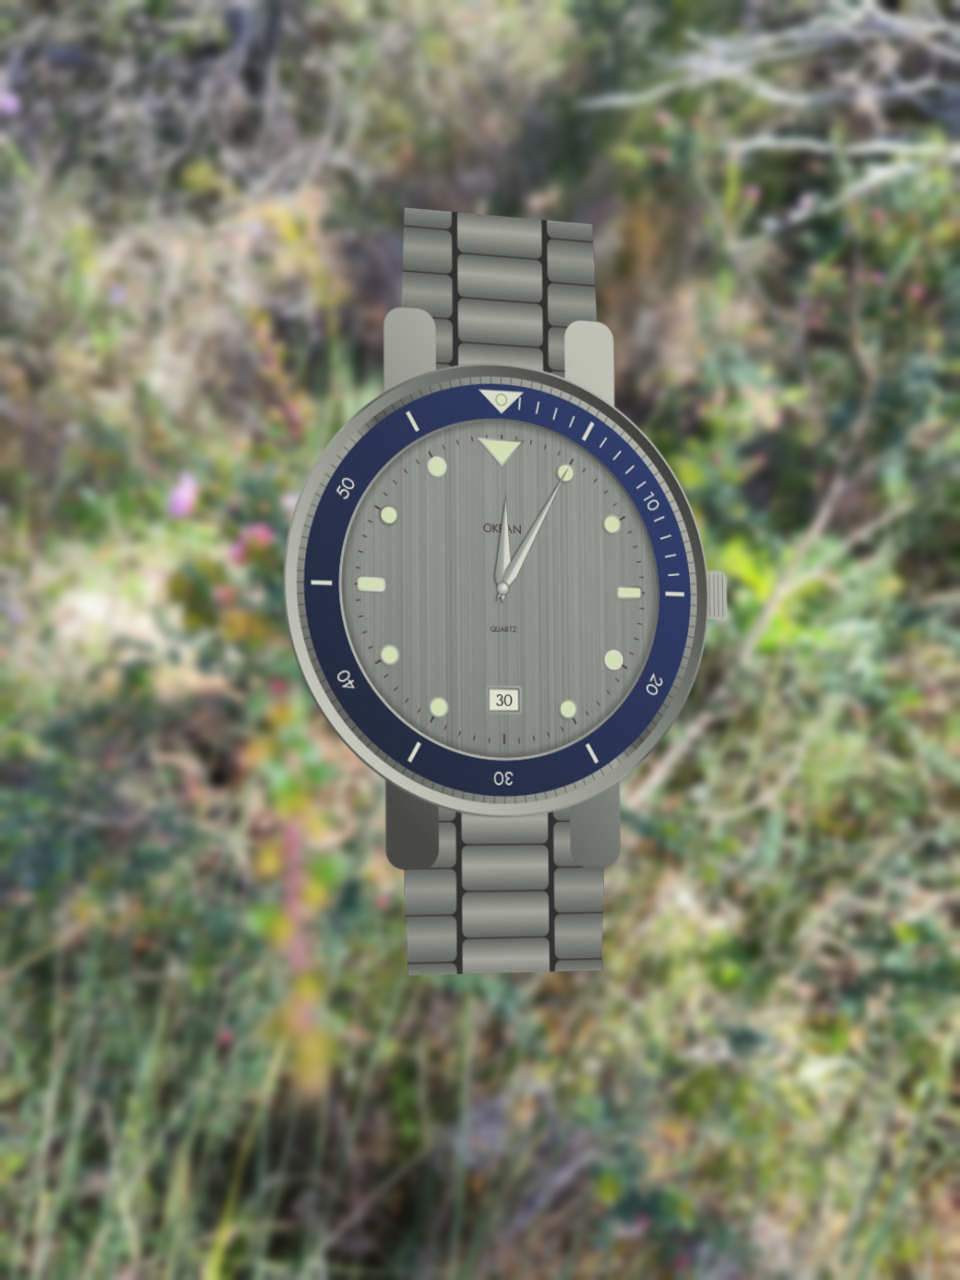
**12:05**
